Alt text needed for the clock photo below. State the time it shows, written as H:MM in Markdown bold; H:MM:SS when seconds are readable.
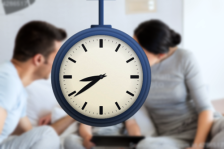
**8:39**
